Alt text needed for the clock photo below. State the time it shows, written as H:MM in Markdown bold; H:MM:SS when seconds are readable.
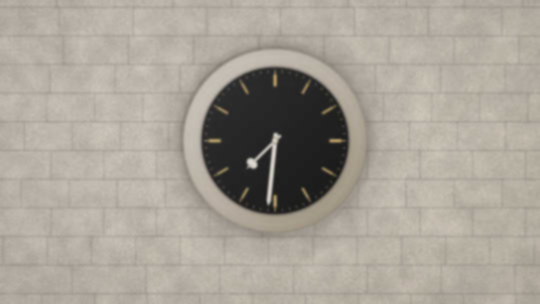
**7:31**
